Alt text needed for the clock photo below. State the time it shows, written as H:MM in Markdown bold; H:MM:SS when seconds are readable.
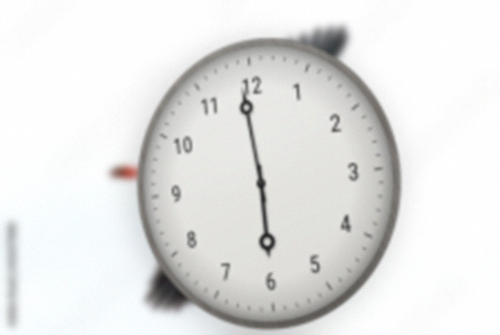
**5:59**
